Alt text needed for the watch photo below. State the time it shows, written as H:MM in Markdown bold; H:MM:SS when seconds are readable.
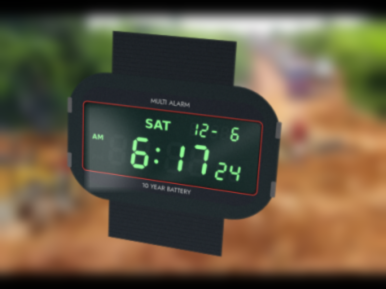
**6:17:24**
